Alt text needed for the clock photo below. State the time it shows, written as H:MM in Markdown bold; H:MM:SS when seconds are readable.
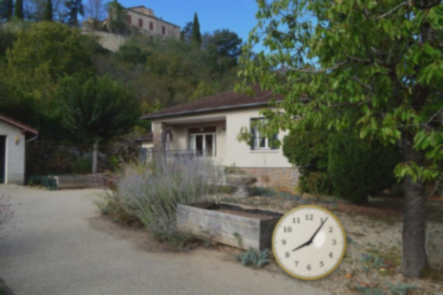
**8:06**
